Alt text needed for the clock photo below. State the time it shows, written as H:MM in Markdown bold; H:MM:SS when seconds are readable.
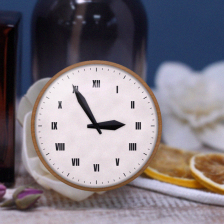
**2:55**
